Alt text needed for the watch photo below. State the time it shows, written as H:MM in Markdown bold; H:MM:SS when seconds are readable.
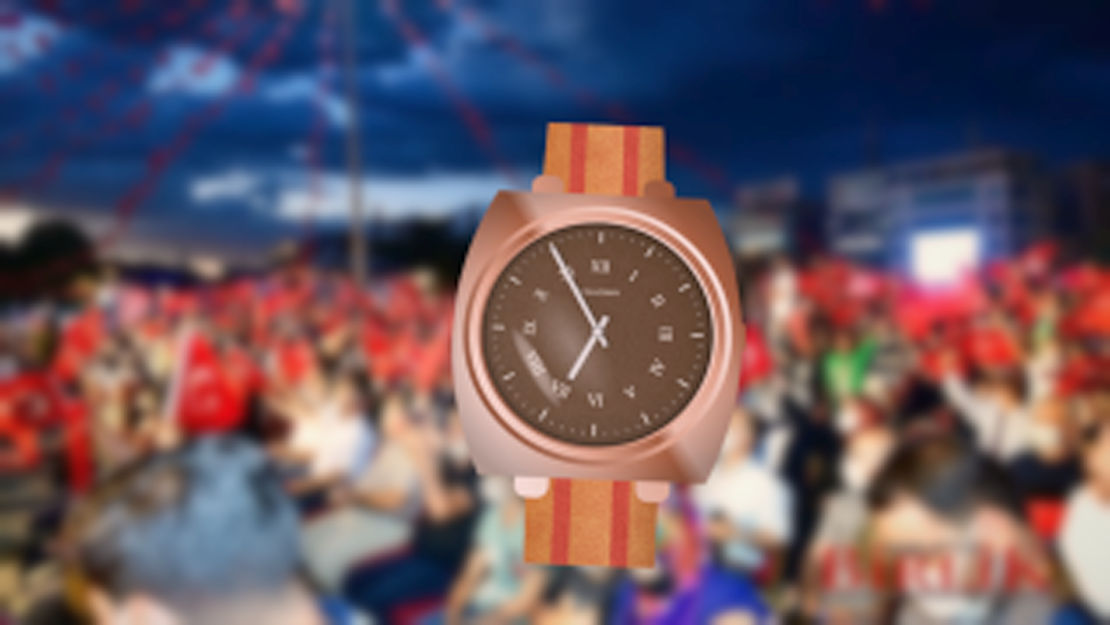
**6:55**
